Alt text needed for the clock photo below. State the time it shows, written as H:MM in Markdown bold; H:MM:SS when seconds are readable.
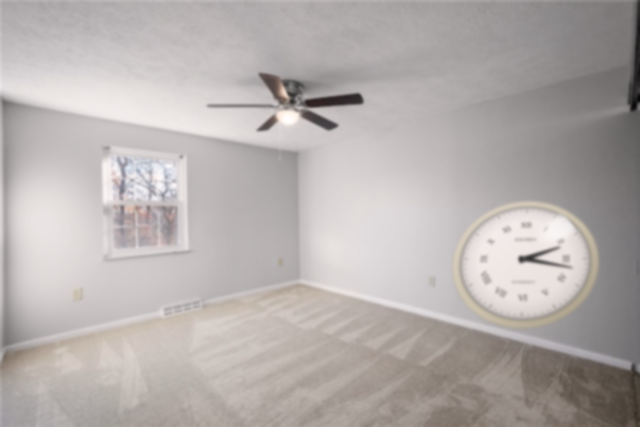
**2:17**
